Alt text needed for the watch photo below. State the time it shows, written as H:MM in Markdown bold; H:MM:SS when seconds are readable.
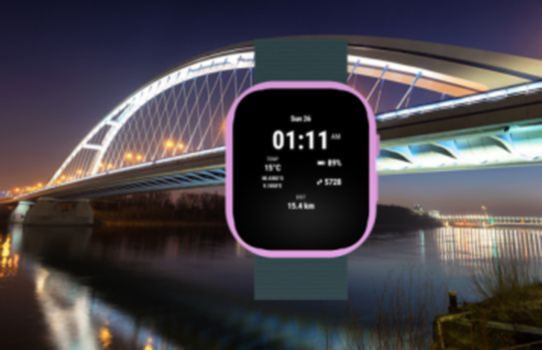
**1:11**
